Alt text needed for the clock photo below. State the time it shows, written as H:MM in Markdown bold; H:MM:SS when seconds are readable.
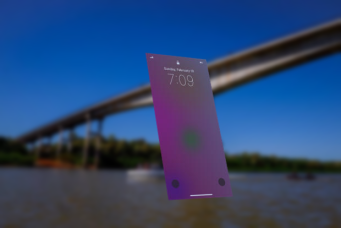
**7:09**
